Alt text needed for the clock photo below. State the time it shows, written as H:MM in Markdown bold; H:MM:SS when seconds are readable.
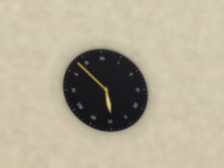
**5:53**
